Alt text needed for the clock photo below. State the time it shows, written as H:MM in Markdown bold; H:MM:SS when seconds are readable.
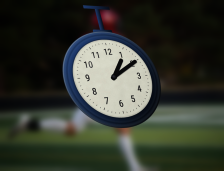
**1:10**
